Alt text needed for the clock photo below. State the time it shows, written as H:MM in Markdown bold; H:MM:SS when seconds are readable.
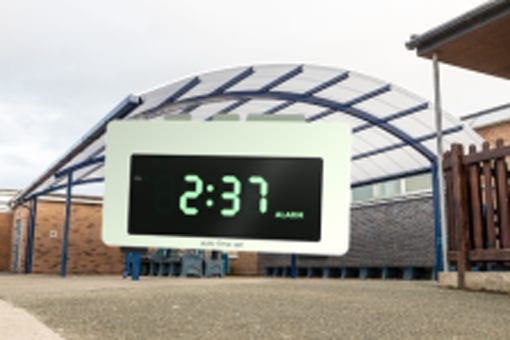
**2:37**
